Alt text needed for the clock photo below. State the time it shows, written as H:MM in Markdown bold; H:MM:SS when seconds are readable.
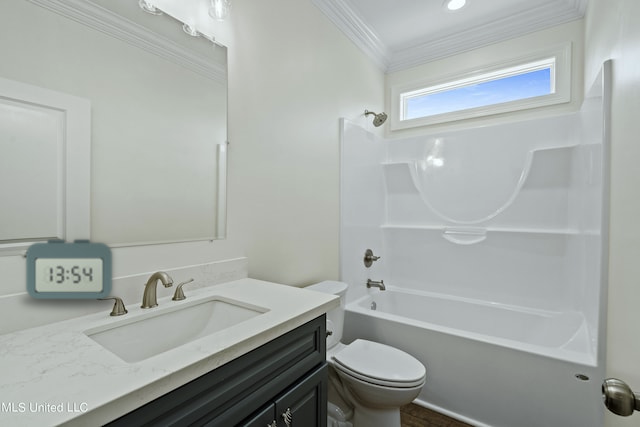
**13:54**
